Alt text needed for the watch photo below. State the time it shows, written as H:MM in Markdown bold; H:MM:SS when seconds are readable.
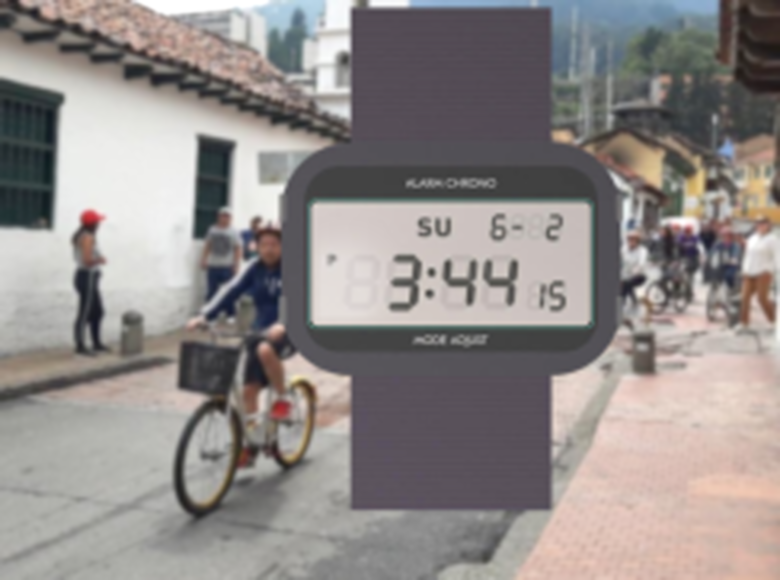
**3:44:15**
